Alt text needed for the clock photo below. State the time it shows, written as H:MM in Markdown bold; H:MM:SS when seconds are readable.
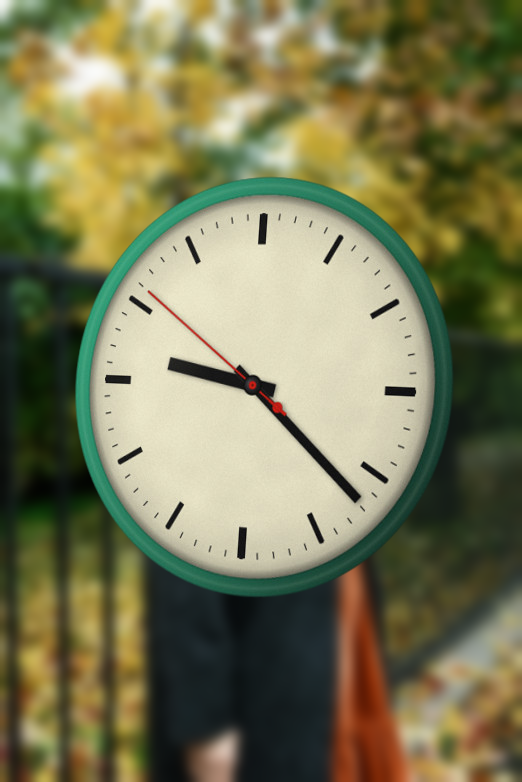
**9:21:51**
